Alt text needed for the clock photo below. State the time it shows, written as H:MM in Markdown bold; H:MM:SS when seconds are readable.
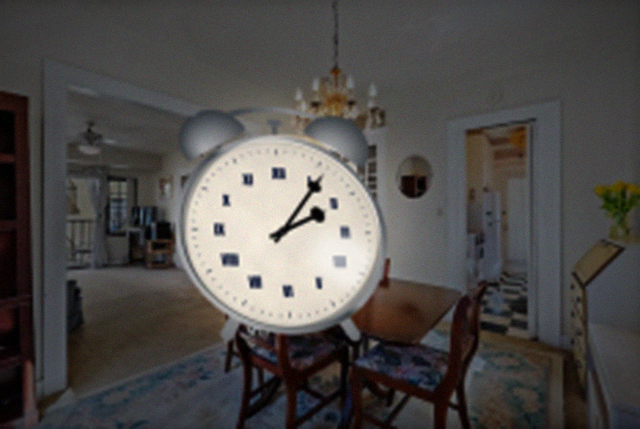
**2:06**
